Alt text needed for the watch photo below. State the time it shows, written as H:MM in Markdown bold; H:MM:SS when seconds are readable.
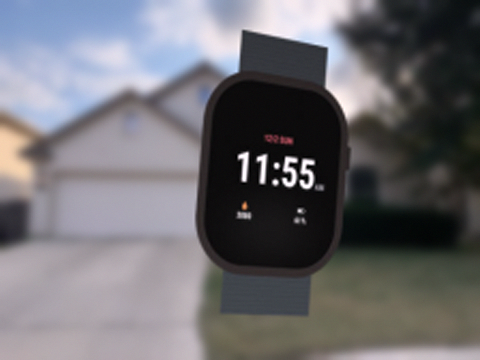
**11:55**
